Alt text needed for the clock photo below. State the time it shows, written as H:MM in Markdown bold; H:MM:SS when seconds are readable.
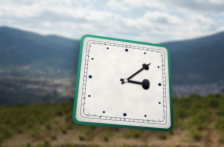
**3:08**
